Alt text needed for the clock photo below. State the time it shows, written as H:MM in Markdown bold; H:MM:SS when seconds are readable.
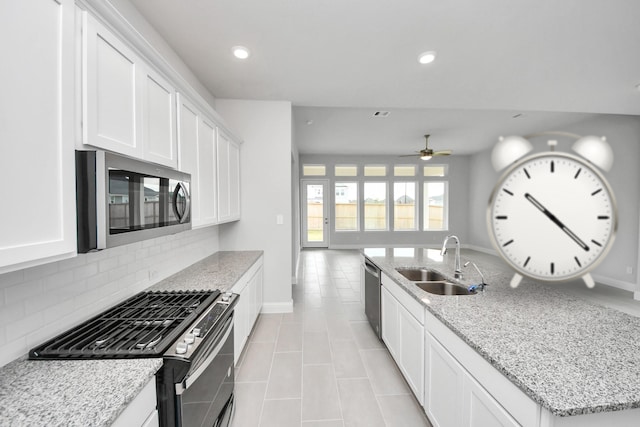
**10:22**
